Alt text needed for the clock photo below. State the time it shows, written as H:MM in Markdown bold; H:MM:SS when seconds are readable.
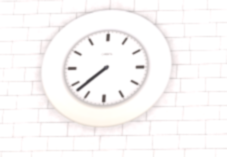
**7:38**
